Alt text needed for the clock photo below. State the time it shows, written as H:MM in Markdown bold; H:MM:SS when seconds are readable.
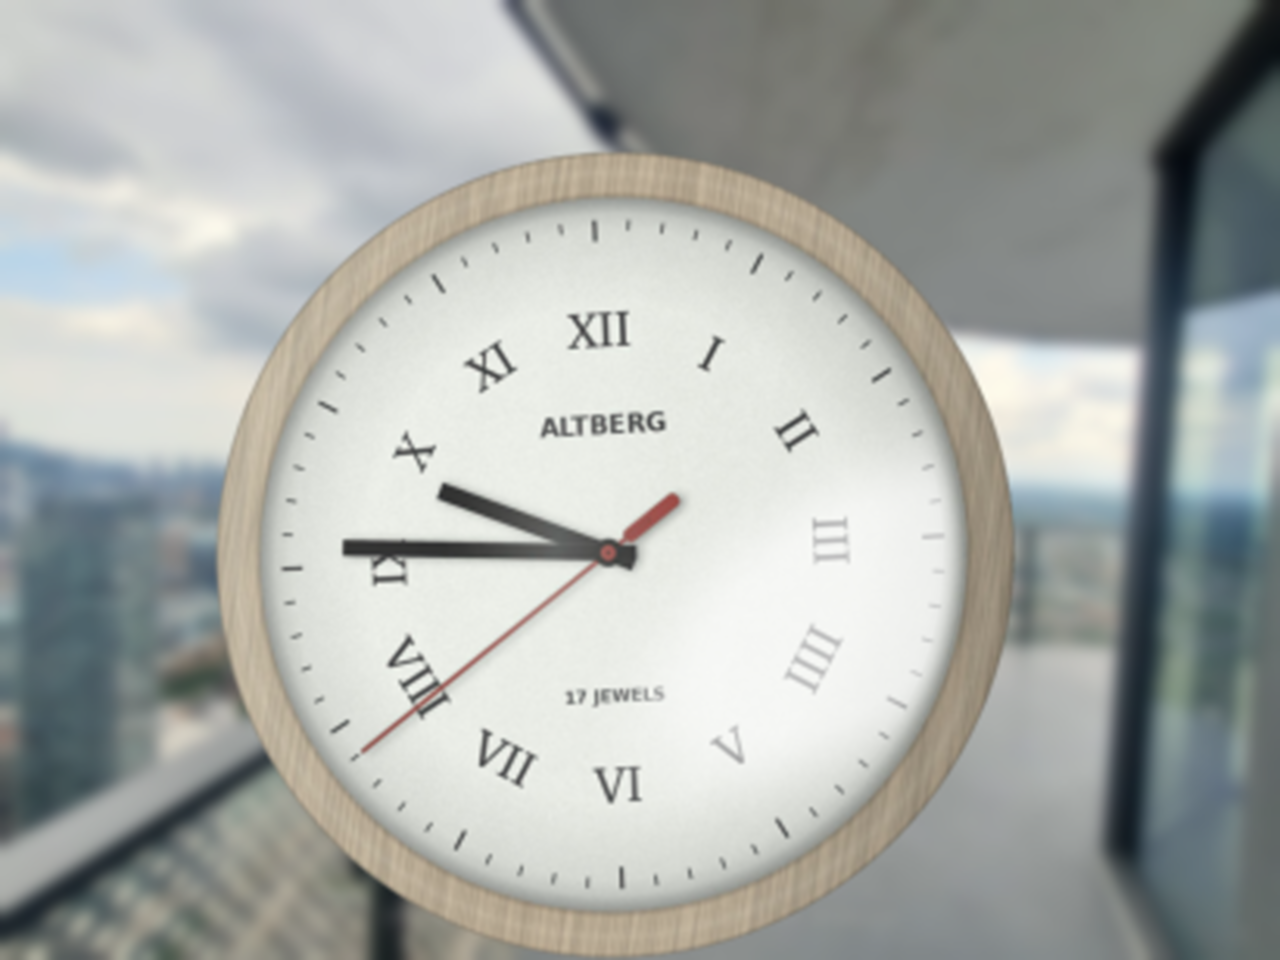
**9:45:39**
